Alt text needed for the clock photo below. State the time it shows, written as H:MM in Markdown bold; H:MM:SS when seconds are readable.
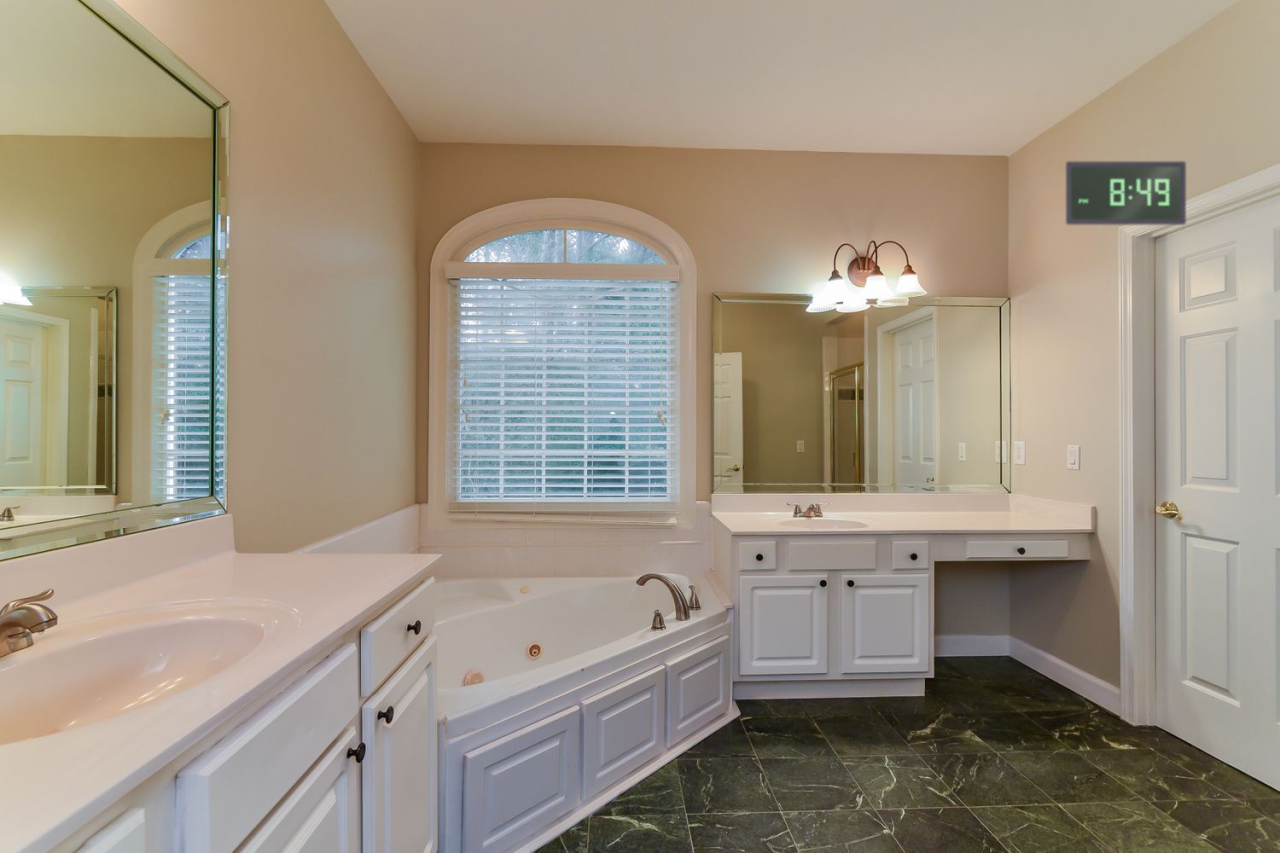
**8:49**
